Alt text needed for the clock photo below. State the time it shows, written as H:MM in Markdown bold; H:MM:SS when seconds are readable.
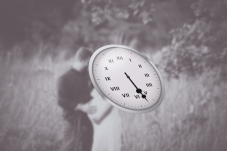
**5:27**
